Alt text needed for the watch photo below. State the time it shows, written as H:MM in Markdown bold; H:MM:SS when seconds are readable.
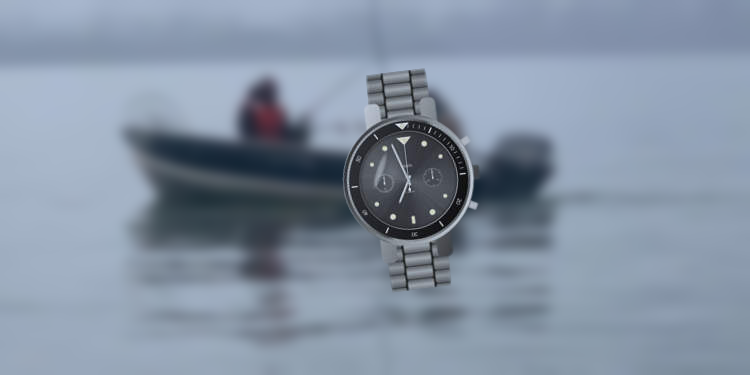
**6:57**
